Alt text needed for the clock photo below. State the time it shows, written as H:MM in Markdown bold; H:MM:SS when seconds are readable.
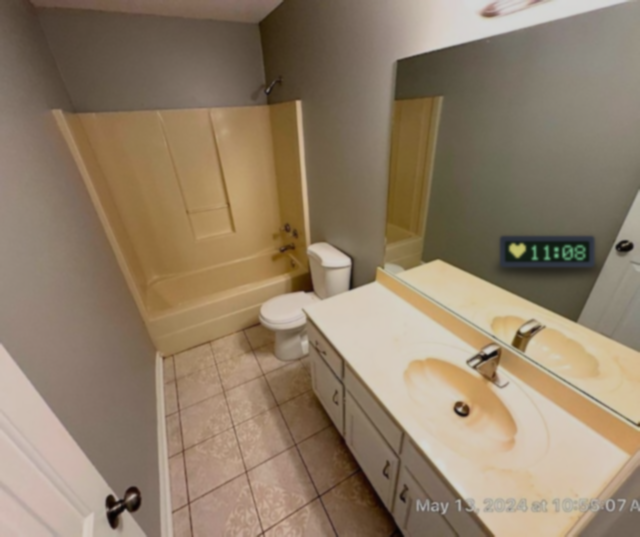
**11:08**
